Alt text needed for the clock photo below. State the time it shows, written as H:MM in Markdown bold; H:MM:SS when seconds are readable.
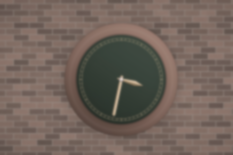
**3:32**
